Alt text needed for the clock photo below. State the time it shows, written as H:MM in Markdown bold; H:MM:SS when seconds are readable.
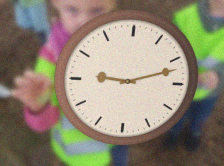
**9:12**
